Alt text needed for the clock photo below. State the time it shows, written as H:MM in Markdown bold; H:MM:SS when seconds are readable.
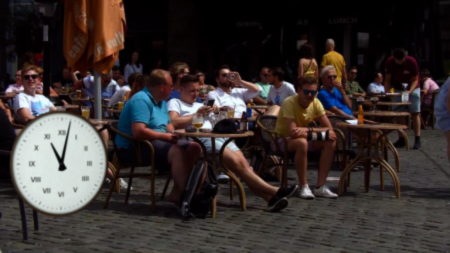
**11:02**
